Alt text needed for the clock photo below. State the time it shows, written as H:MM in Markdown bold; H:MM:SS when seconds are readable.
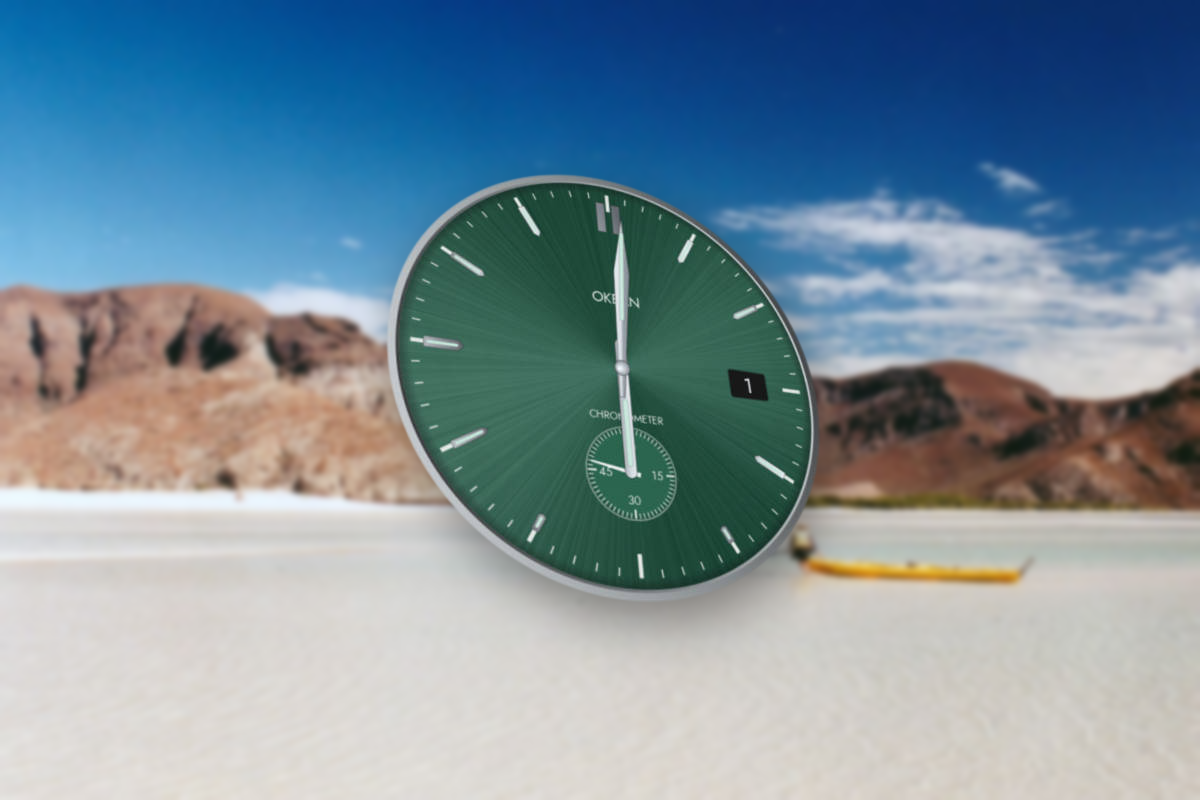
**6:00:47**
